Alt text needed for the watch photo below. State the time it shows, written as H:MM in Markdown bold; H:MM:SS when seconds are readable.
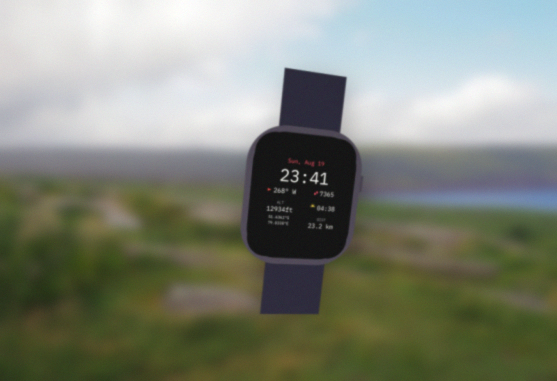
**23:41**
